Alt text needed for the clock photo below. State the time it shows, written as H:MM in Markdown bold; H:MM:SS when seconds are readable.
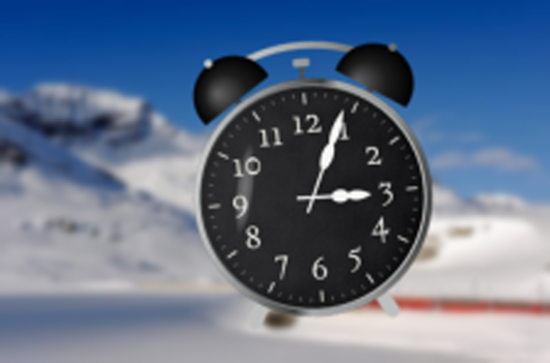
**3:04**
